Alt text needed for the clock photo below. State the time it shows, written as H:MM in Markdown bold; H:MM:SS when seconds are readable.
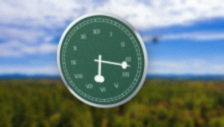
**6:17**
